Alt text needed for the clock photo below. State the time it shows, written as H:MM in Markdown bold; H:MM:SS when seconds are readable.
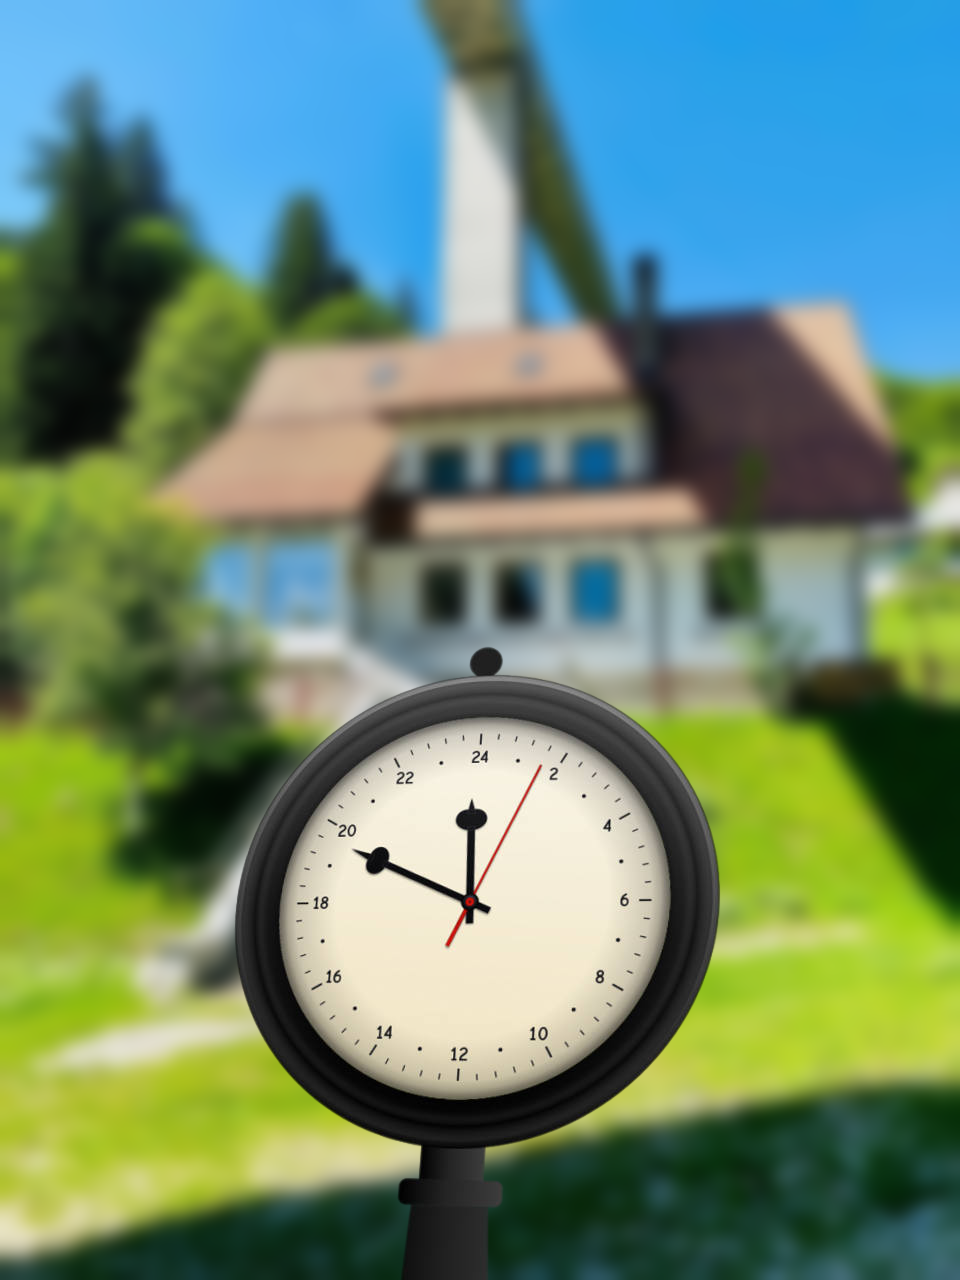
**23:49:04**
